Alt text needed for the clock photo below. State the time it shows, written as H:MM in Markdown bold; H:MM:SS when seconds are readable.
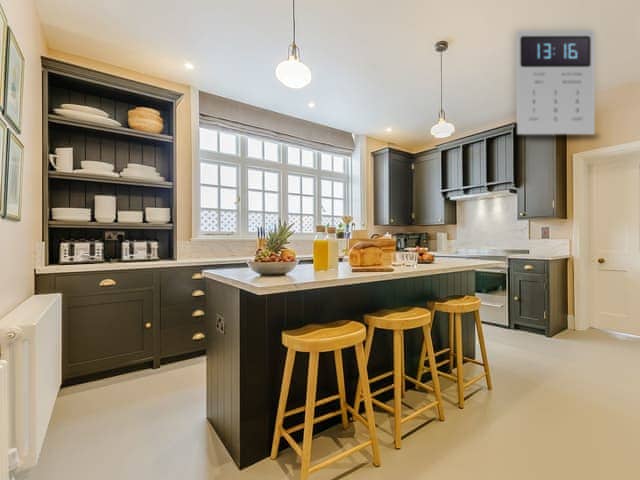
**13:16**
